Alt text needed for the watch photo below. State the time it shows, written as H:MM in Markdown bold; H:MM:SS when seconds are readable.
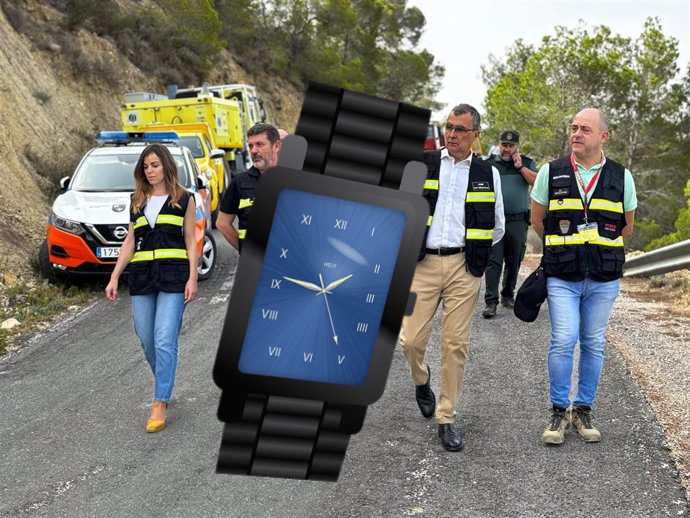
**1:46:25**
